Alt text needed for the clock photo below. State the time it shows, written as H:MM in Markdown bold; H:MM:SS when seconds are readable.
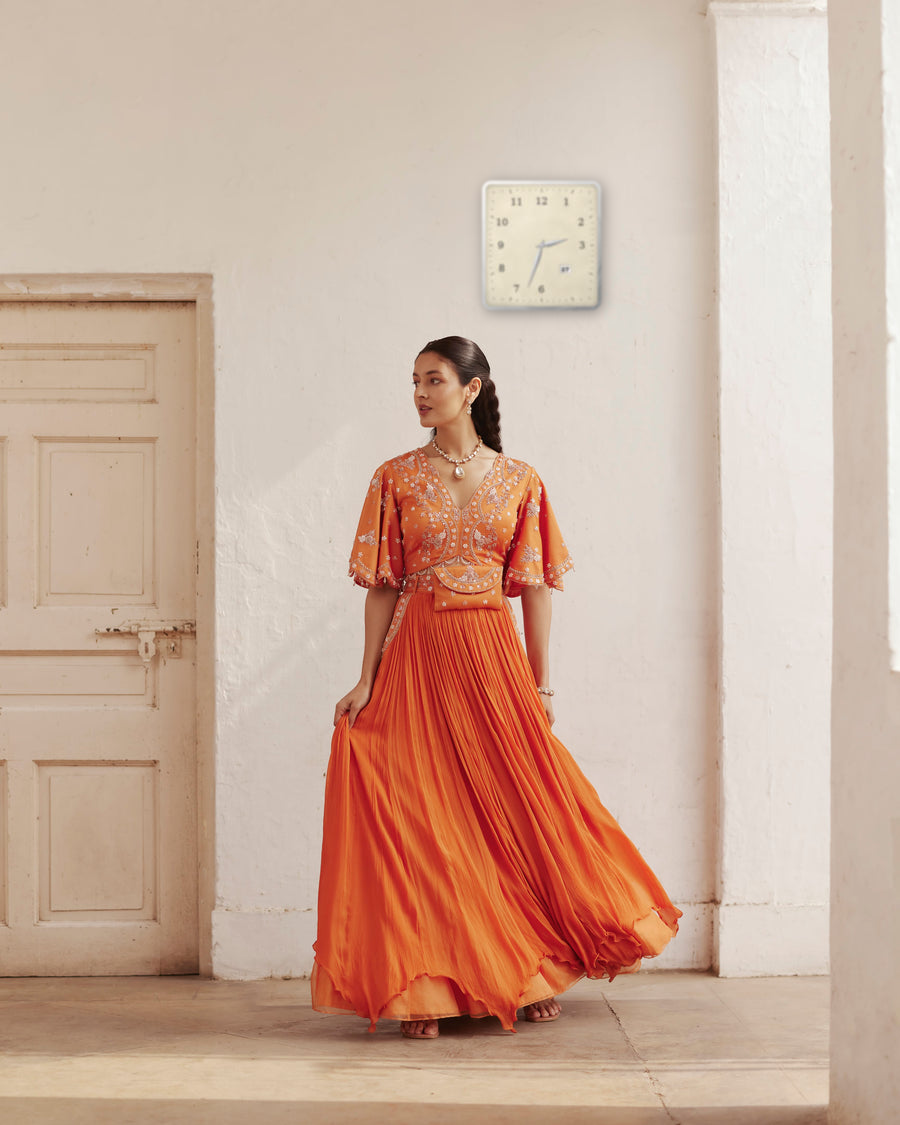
**2:33**
